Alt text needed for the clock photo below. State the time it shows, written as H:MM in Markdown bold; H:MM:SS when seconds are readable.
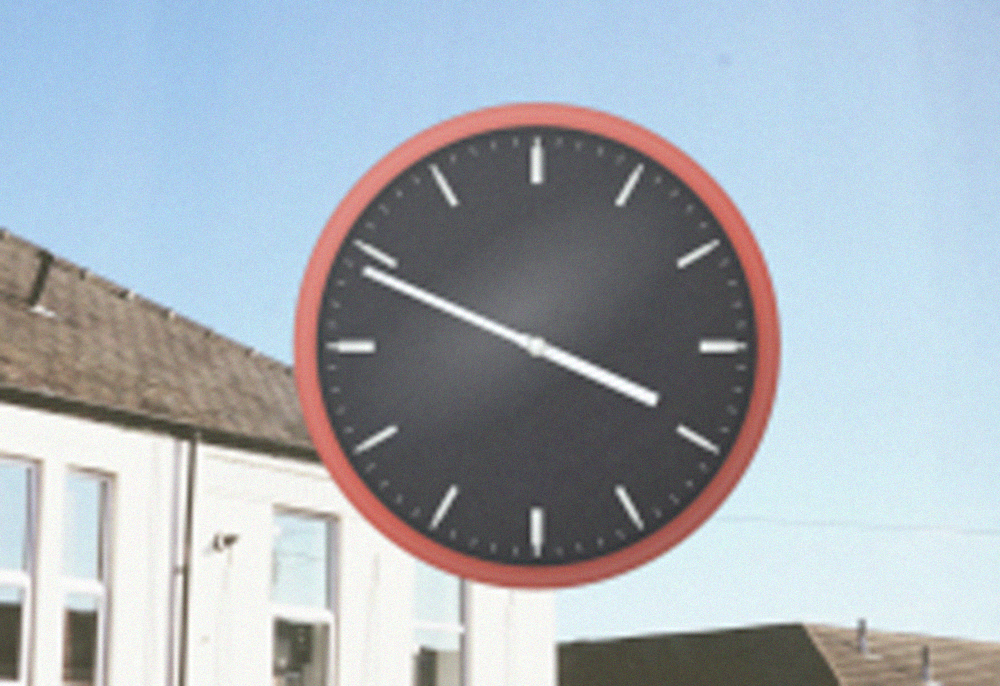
**3:49**
